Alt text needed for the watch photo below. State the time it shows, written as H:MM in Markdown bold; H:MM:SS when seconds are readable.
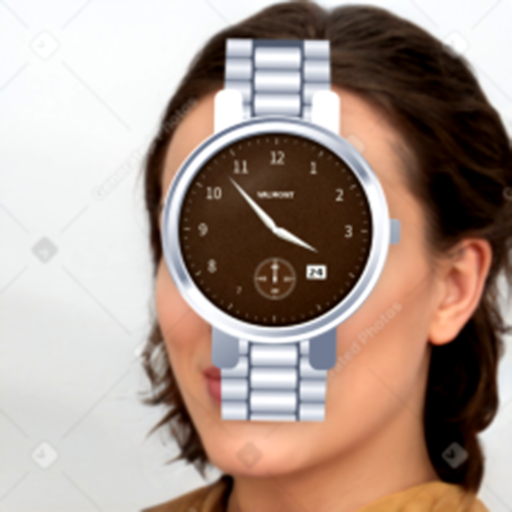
**3:53**
